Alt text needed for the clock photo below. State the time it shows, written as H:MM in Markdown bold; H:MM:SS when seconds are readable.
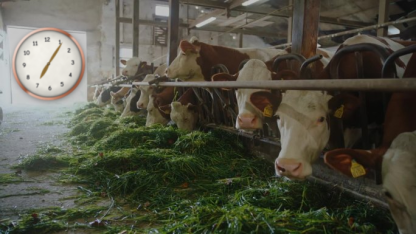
**7:06**
